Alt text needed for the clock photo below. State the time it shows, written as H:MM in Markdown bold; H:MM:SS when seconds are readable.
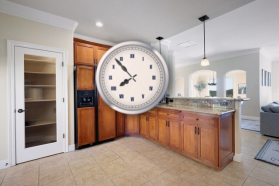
**7:53**
